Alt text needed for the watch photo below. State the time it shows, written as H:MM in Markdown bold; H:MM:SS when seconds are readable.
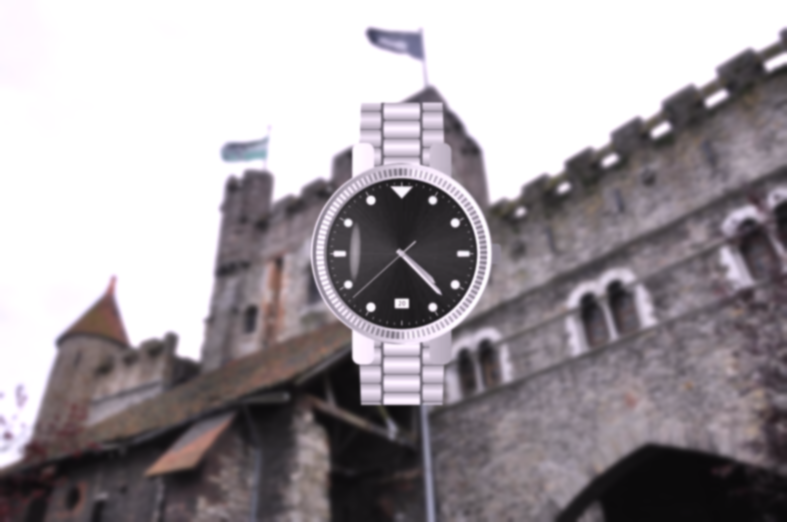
**4:22:38**
